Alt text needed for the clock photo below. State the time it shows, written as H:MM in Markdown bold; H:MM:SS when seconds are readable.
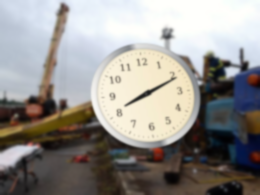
**8:11**
